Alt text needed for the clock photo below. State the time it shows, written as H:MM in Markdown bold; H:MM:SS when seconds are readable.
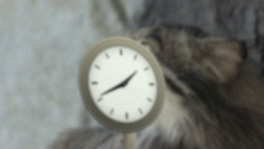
**1:41**
